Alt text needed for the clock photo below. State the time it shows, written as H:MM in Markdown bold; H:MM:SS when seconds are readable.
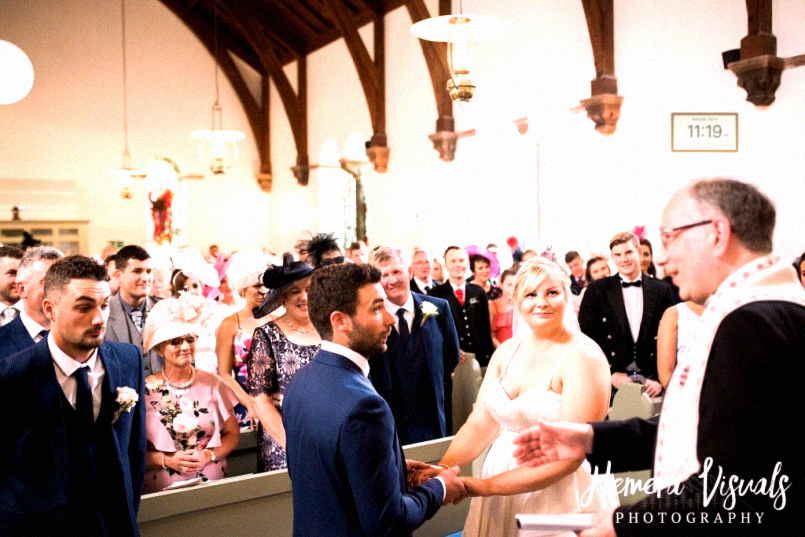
**11:19**
